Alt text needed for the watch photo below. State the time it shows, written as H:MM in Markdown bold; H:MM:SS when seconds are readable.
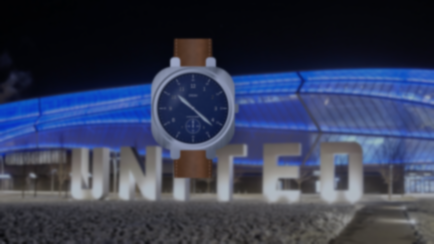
**10:22**
